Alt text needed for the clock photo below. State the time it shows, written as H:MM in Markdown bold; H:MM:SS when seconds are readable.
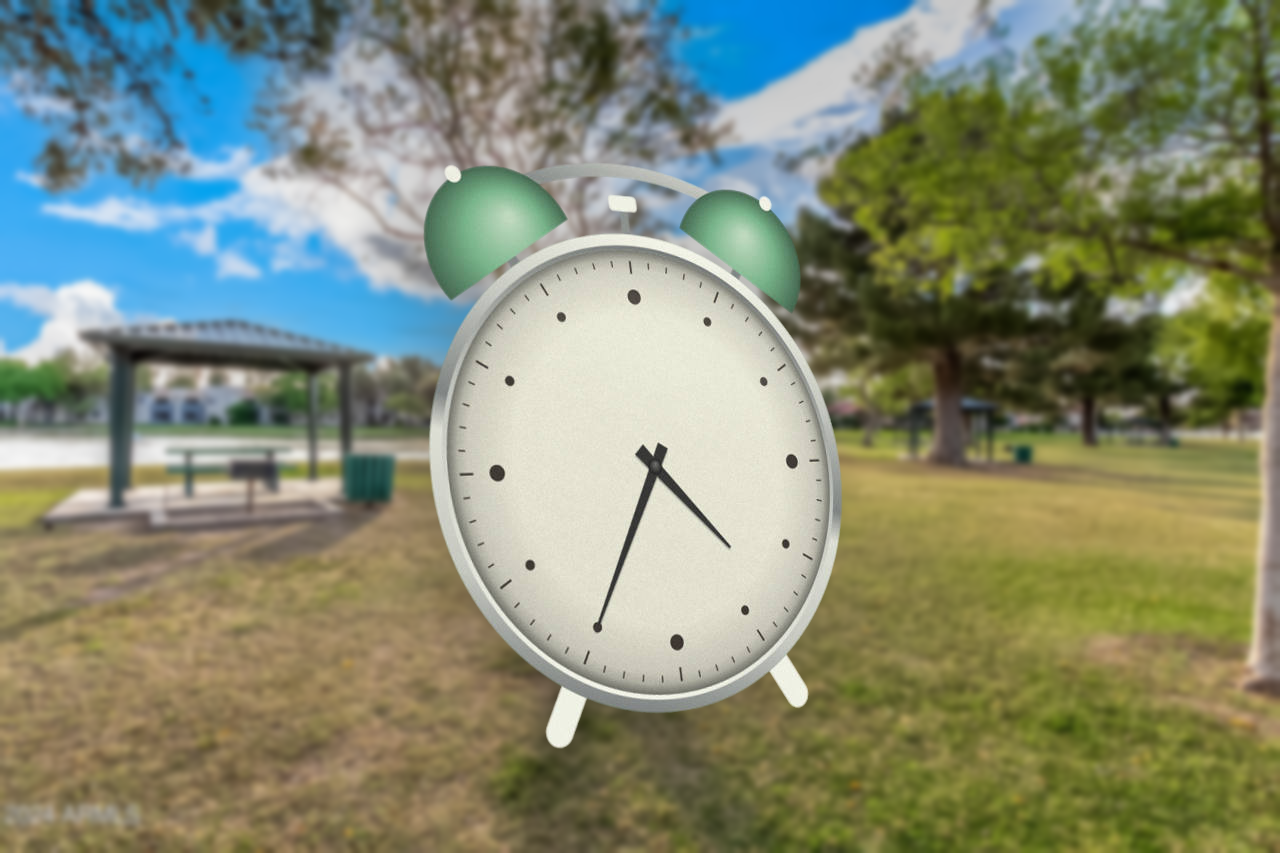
**4:35**
